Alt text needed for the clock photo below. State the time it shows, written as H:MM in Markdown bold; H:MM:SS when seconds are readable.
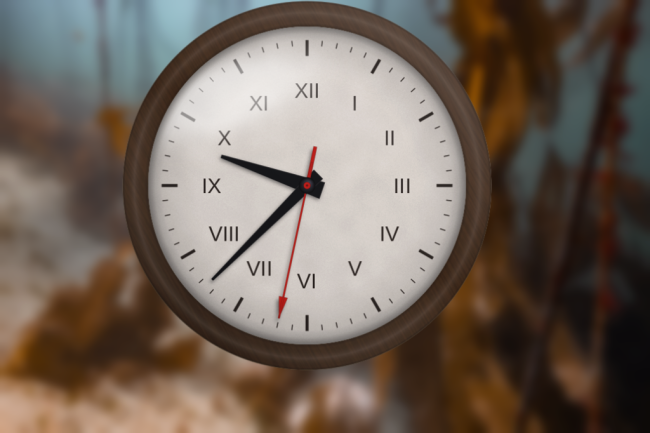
**9:37:32**
